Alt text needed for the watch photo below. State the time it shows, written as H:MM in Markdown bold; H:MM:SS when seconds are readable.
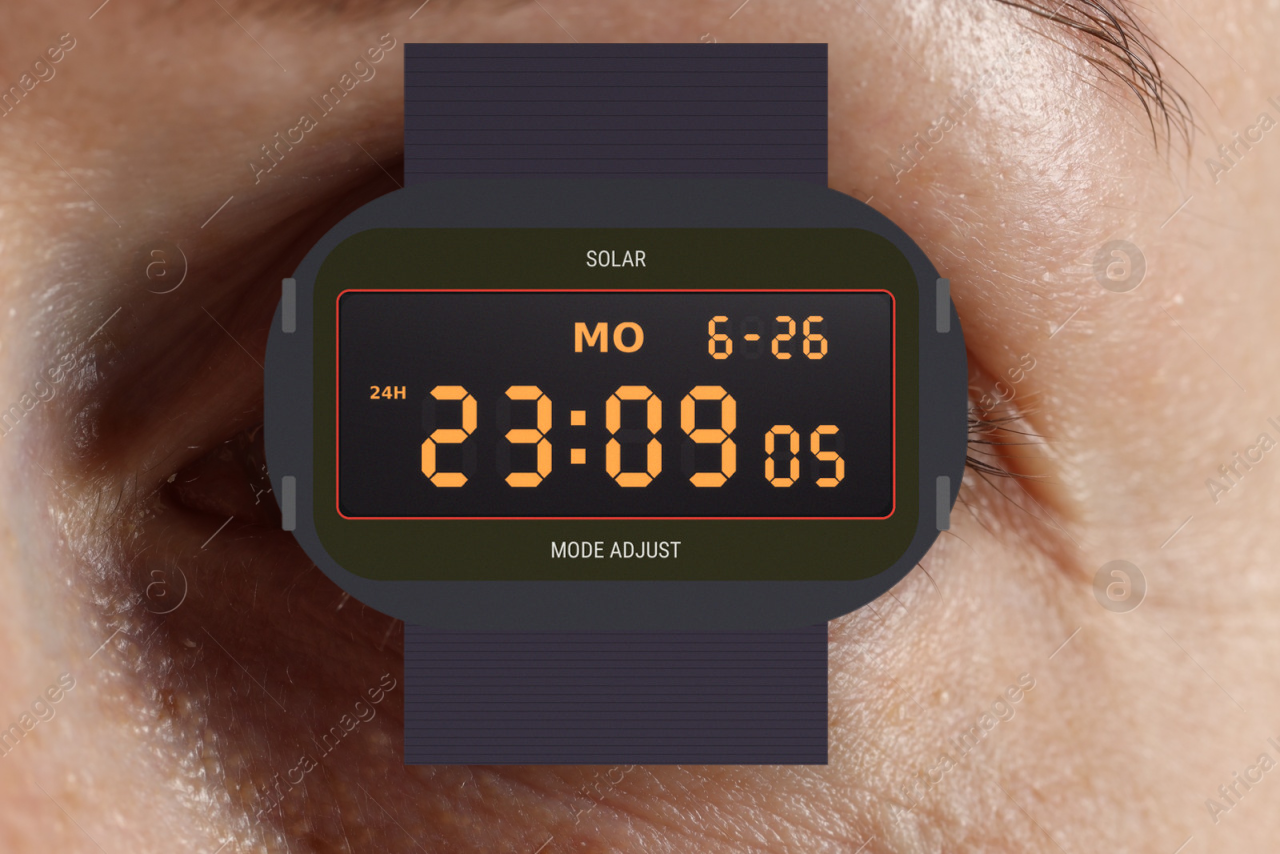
**23:09:05**
